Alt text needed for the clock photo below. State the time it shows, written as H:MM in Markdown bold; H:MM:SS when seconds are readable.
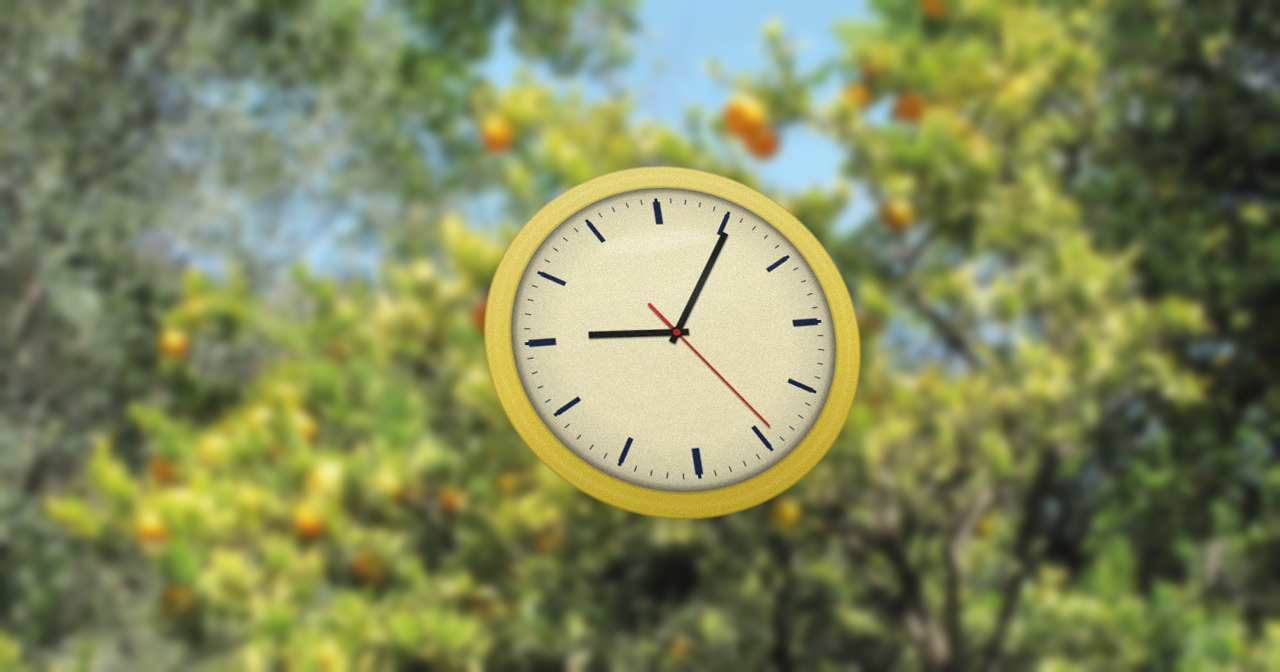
**9:05:24**
